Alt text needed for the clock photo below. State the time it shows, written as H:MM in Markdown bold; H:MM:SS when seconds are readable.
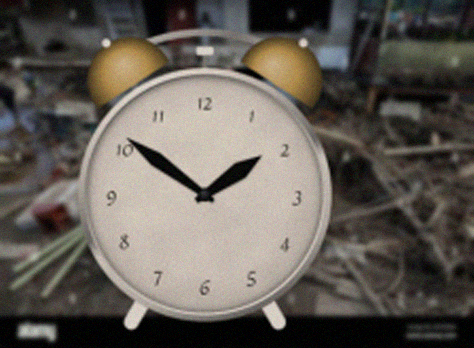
**1:51**
